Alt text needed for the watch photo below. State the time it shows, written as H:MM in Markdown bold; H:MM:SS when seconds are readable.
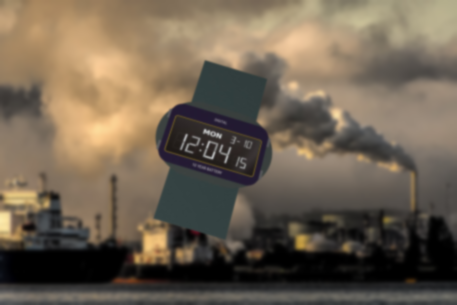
**12:04:15**
